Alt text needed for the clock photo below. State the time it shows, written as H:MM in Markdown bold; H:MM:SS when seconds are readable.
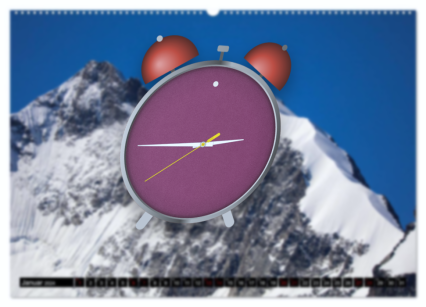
**2:44:39**
